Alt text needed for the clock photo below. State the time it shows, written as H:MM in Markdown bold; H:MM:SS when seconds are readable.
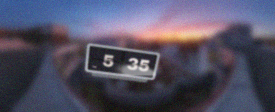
**5:35**
